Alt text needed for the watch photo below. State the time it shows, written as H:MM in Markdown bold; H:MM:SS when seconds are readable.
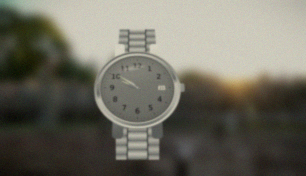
**9:51**
